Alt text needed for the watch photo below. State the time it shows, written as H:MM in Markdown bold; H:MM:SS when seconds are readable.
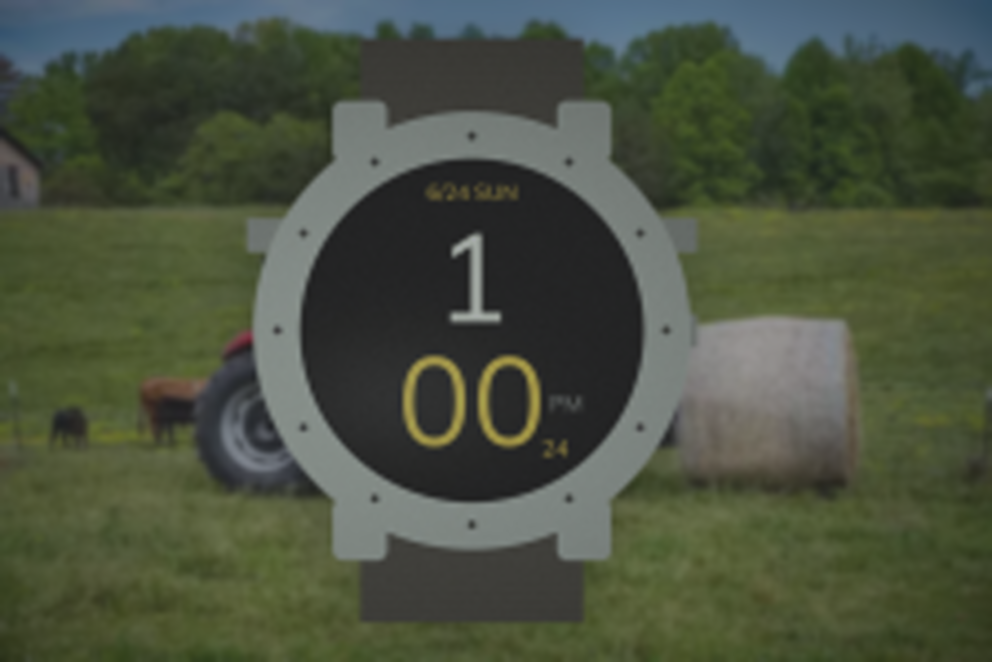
**1:00**
